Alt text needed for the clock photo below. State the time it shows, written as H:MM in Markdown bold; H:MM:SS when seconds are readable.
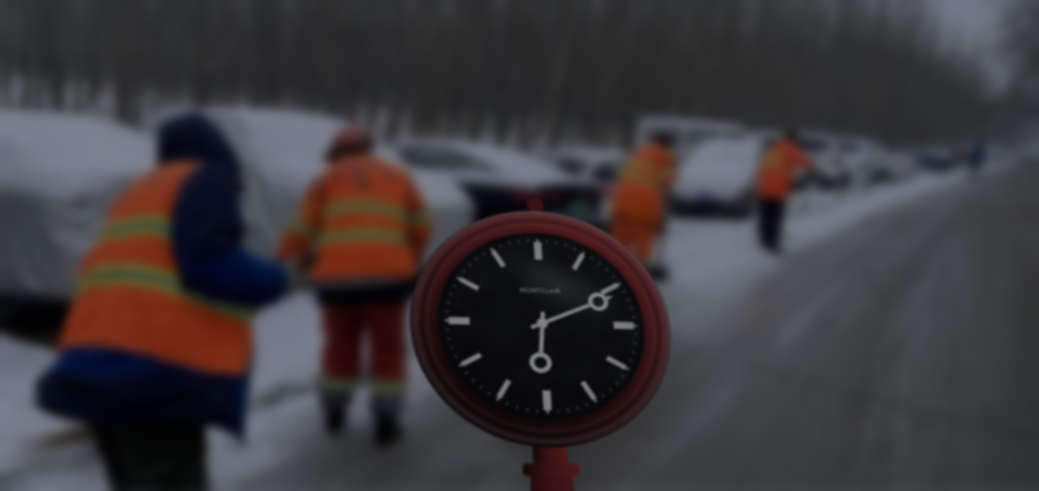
**6:11**
